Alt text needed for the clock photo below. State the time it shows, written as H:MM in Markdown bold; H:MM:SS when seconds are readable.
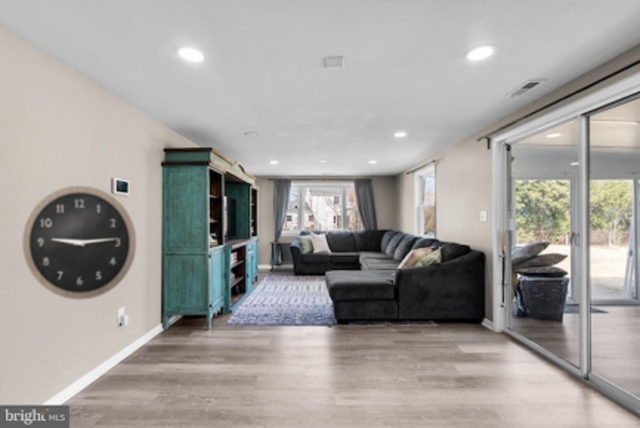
**9:14**
